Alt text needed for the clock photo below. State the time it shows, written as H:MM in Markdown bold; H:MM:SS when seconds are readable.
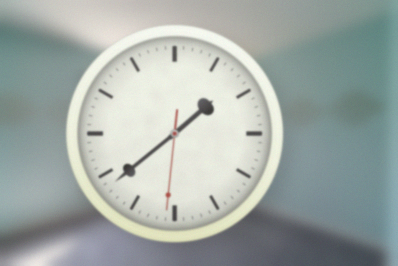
**1:38:31**
